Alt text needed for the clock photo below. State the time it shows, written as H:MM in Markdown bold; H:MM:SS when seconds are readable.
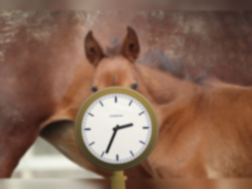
**2:34**
